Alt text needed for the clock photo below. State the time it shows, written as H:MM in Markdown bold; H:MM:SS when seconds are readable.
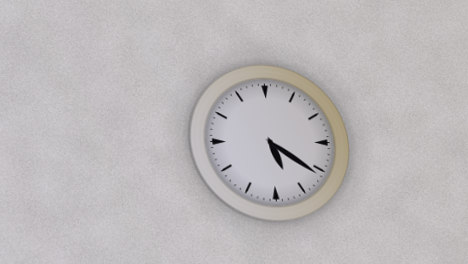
**5:21**
